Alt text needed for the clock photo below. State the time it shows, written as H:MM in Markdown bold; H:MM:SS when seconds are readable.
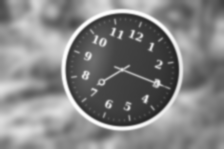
**7:15**
